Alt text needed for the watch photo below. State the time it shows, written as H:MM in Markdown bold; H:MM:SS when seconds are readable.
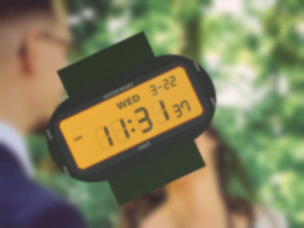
**11:31:37**
